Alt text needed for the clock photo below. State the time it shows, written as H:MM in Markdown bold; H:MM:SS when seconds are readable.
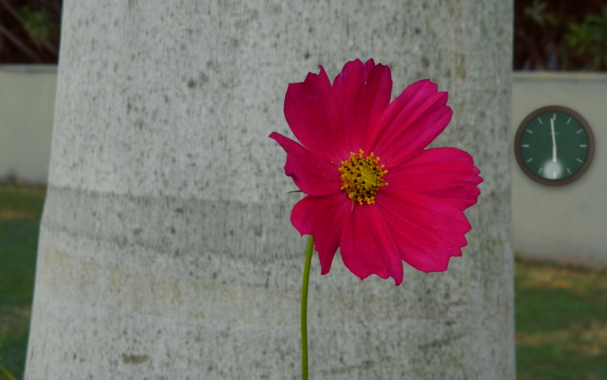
**5:59**
